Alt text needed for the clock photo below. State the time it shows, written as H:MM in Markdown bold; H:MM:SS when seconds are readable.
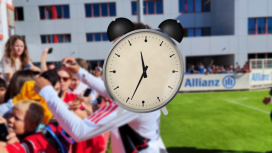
**11:34**
